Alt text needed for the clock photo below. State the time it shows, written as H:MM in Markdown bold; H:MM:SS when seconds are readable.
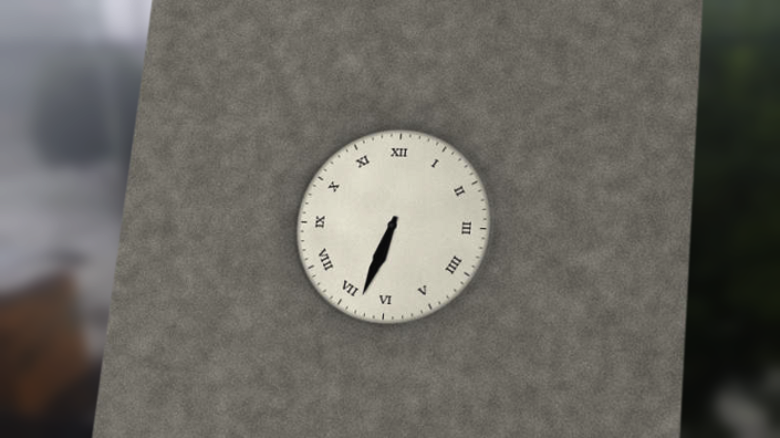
**6:33**
